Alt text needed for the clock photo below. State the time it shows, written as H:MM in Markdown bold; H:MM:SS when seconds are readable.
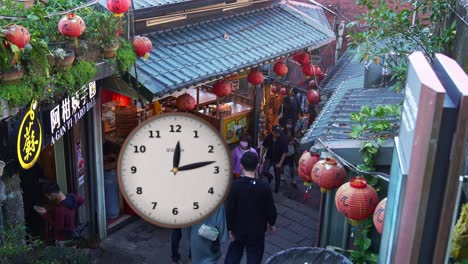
**12:13**
